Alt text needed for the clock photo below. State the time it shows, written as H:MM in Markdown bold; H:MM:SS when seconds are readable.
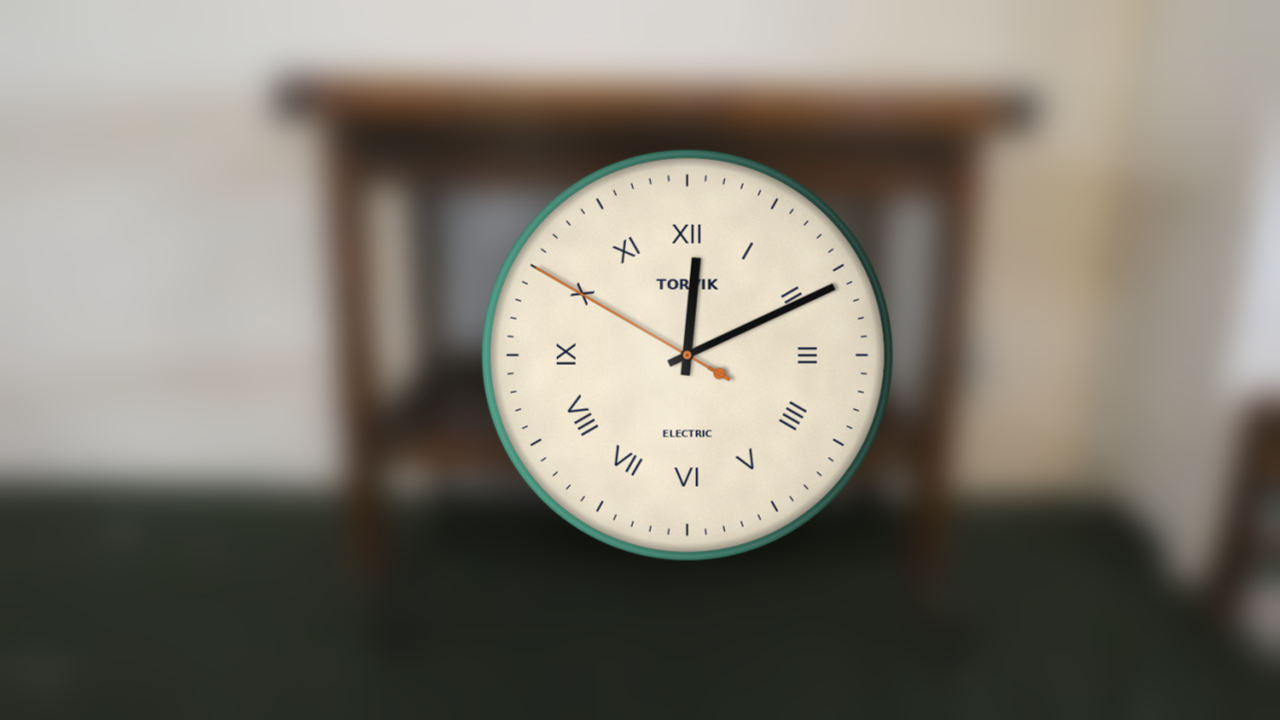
**12:10:50**
